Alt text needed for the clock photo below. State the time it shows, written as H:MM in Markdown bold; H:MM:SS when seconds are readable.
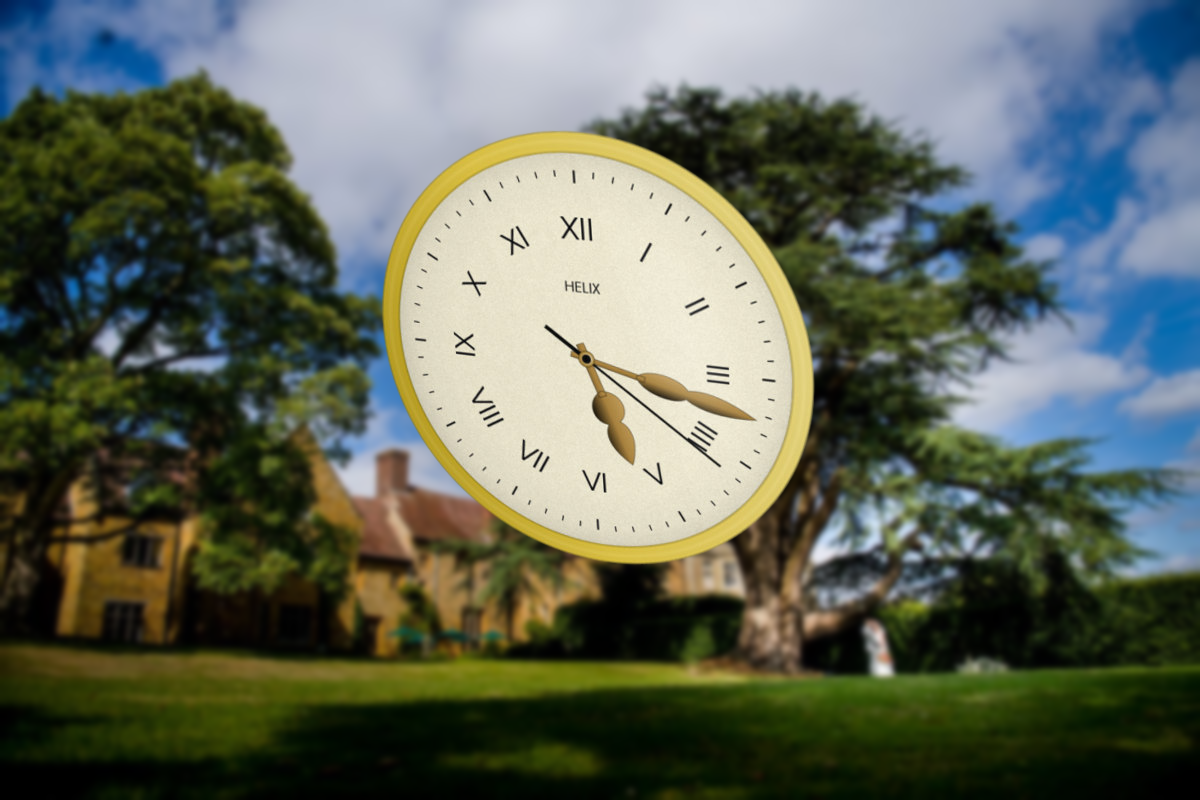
**5:17:21**
